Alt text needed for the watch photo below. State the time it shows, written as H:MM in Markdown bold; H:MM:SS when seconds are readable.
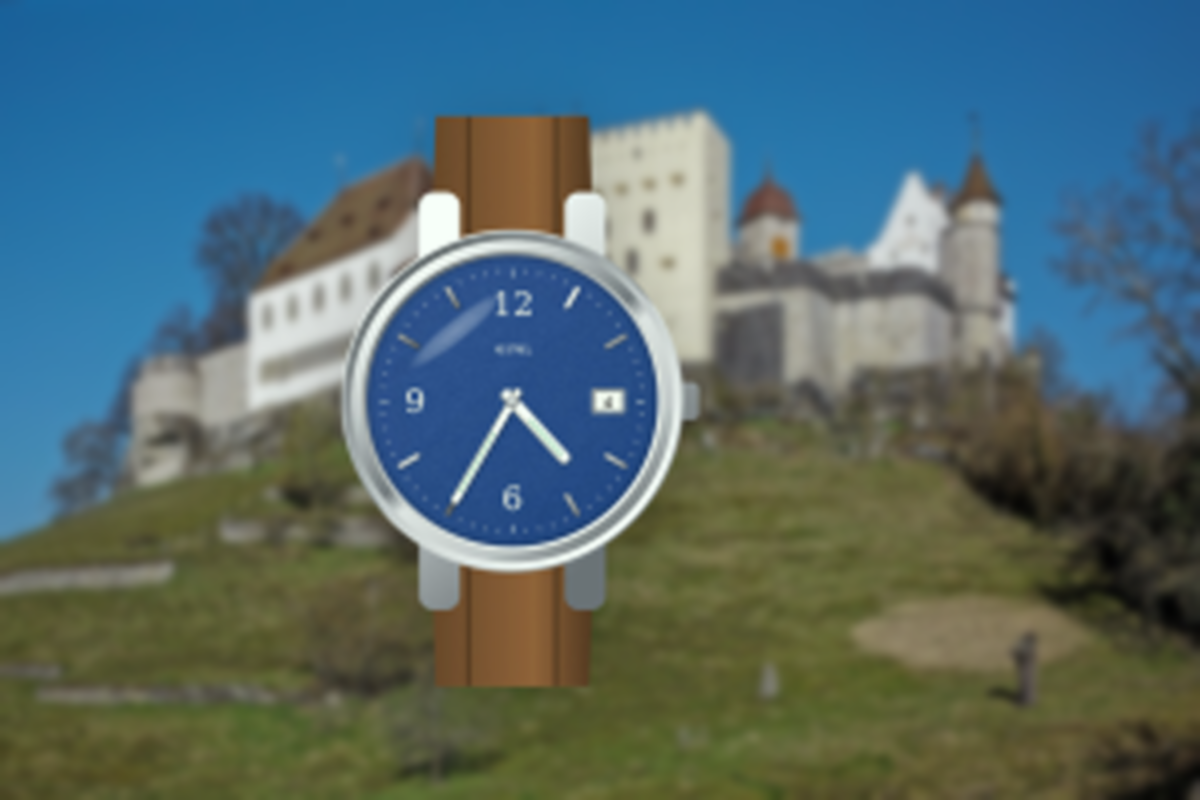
**4:35**
